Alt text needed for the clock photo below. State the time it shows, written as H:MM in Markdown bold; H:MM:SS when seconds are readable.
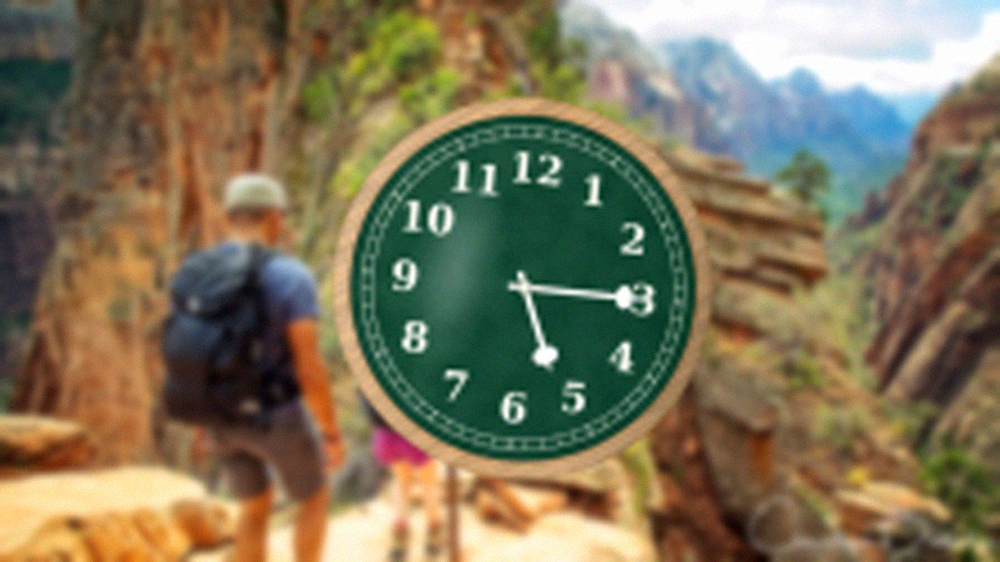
**5:15**
